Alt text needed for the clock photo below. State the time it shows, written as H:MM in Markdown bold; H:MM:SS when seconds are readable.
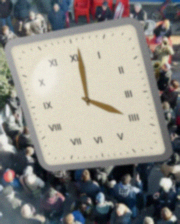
**4:01**
